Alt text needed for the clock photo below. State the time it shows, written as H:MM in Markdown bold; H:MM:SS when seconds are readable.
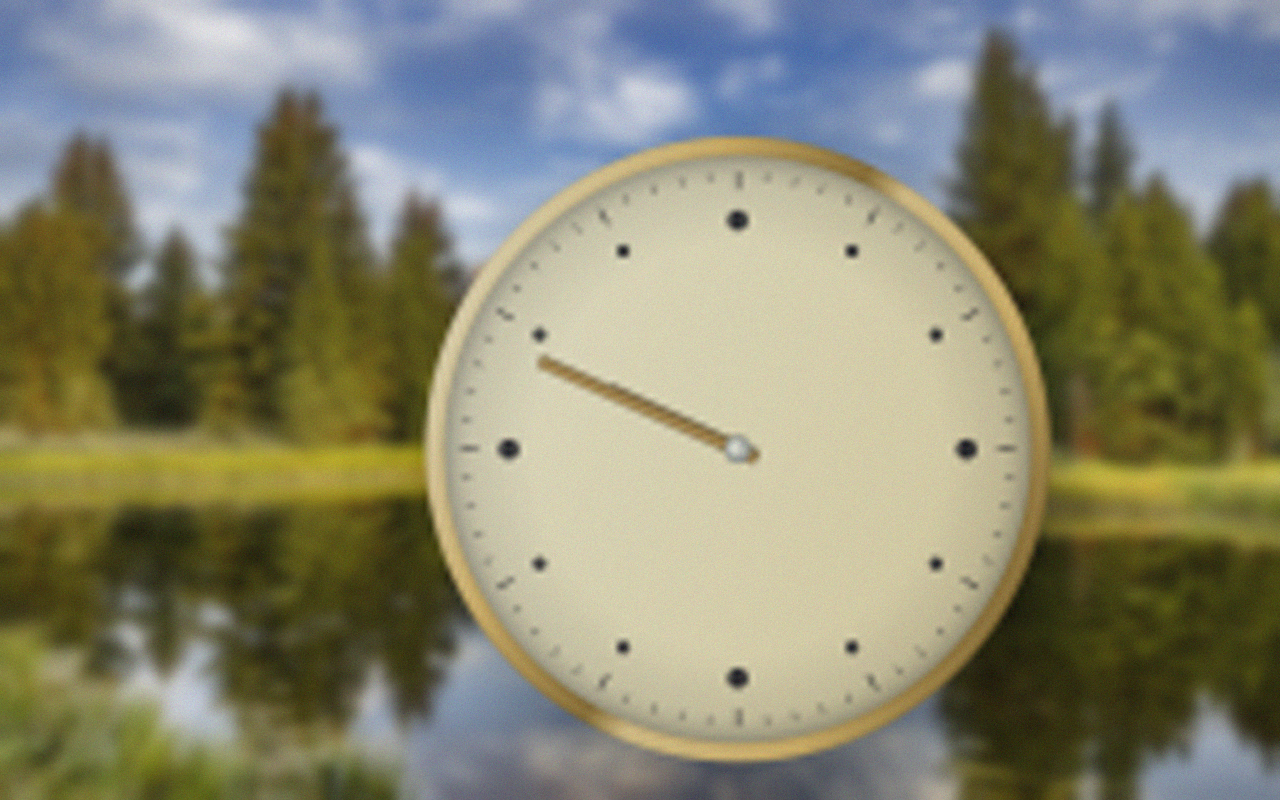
**9:49**
